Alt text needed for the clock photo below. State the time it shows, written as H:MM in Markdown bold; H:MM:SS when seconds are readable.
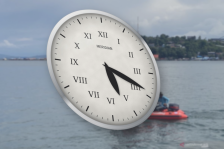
**5:19**
